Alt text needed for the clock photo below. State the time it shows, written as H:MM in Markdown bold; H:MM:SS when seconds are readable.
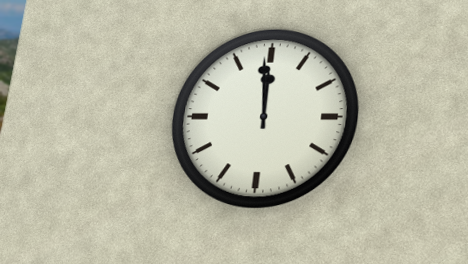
**11:59**
